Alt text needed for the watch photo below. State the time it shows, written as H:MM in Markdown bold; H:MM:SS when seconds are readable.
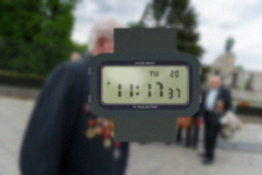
**11:17:37**
